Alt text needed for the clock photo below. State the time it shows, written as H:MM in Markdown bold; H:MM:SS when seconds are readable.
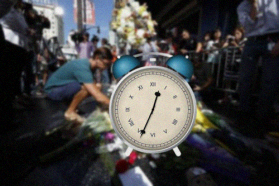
**12:34**
